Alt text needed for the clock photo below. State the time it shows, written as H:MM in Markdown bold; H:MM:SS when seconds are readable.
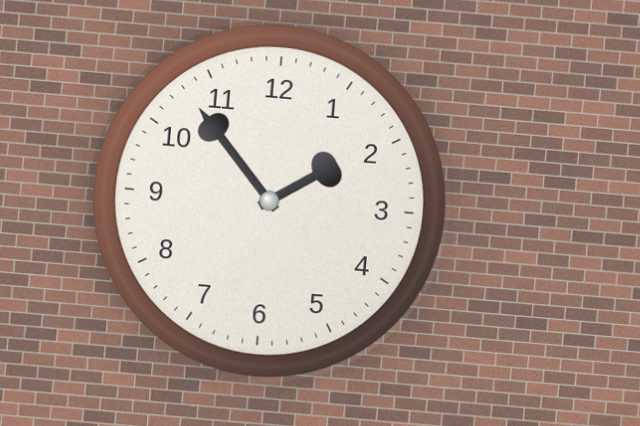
**1:53**
